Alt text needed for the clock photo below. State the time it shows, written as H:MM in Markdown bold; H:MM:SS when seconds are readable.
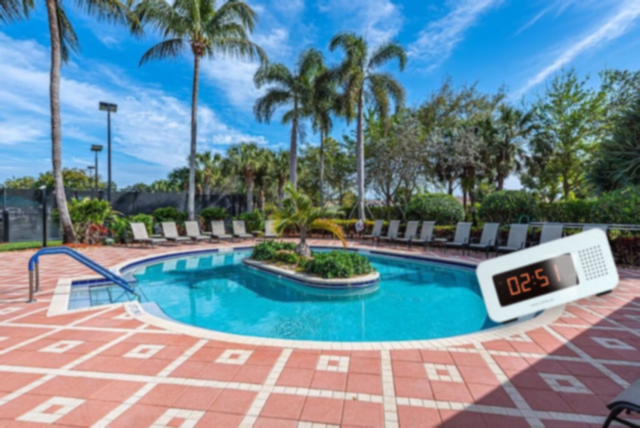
**2:51**
